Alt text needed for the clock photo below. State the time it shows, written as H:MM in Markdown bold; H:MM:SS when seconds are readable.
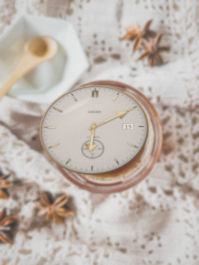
**6:10**
